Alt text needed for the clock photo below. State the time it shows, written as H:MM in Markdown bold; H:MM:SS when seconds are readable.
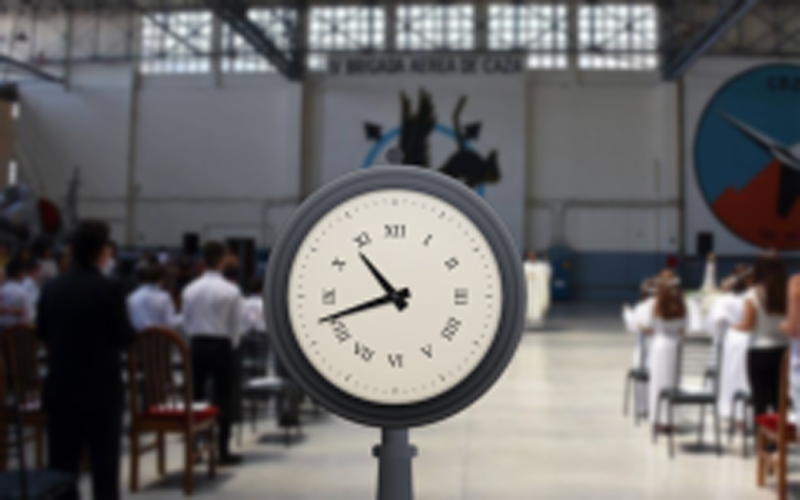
**10:42**
